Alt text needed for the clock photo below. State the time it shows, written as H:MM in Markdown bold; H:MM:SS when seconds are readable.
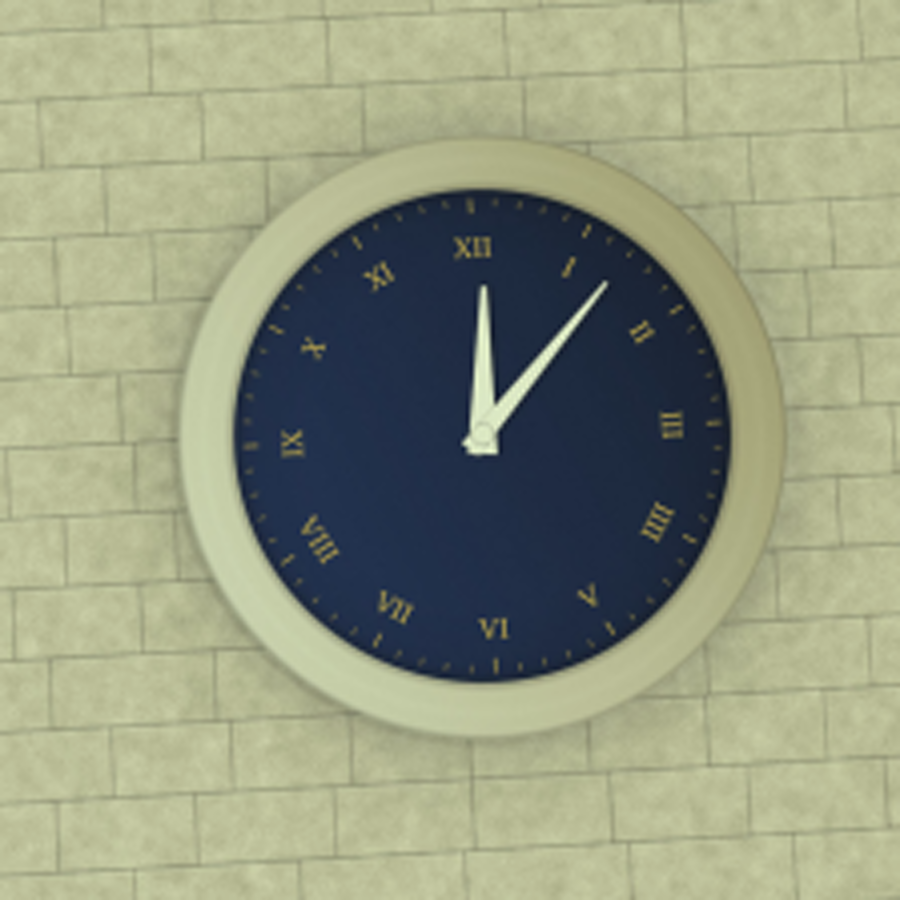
**12:07**
